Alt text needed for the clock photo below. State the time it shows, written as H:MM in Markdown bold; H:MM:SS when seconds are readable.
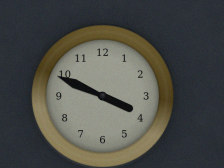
**3:49**
